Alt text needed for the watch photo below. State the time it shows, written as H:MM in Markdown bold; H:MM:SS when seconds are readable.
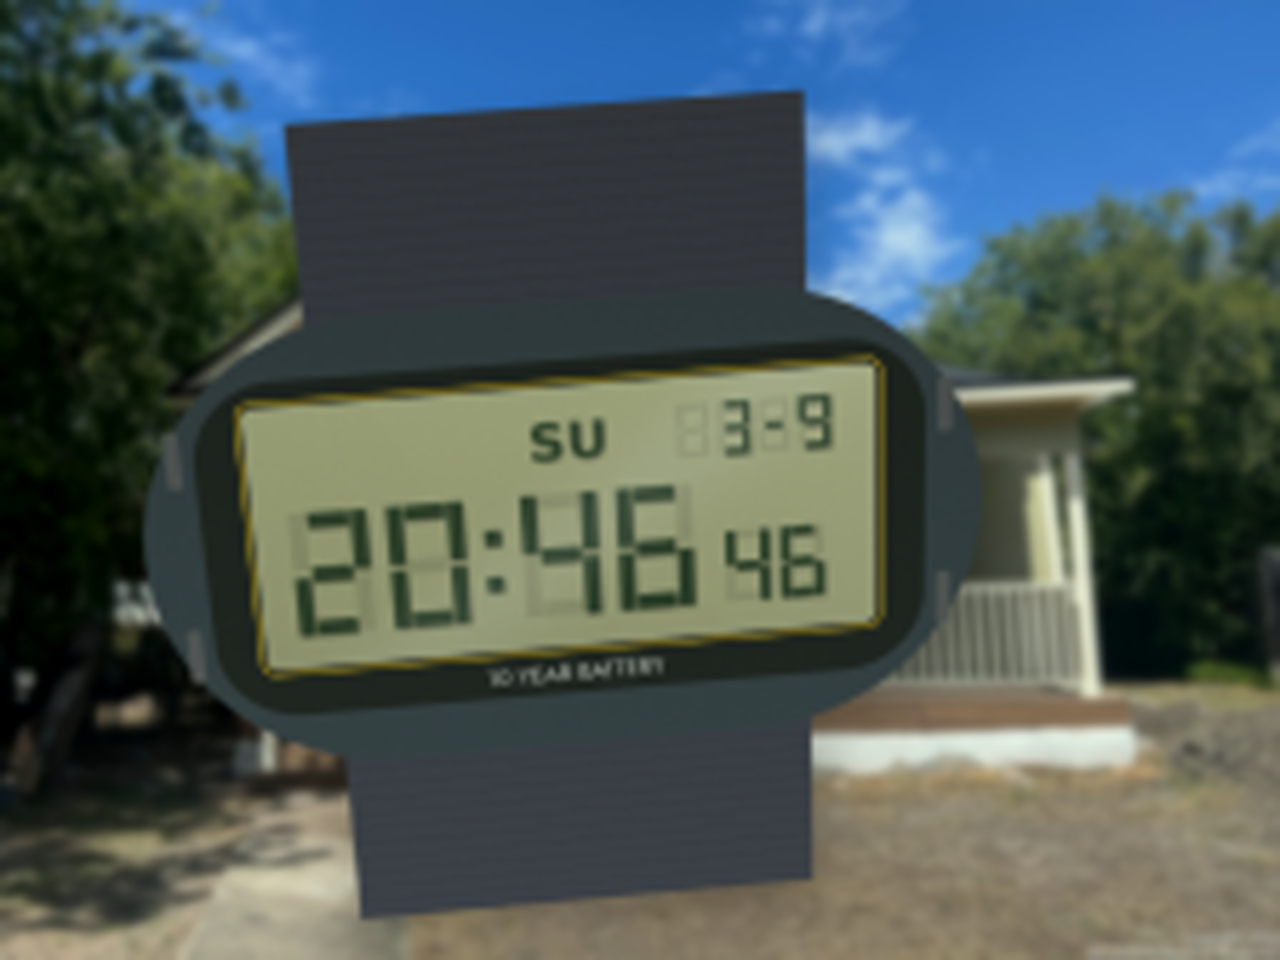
**20:46:46**
